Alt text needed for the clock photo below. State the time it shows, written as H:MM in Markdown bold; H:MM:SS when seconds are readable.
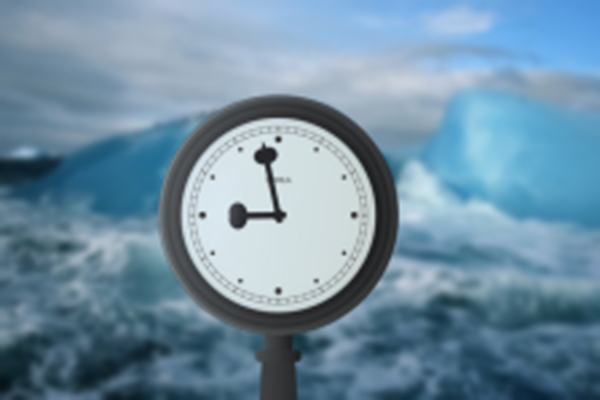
**8:58**
